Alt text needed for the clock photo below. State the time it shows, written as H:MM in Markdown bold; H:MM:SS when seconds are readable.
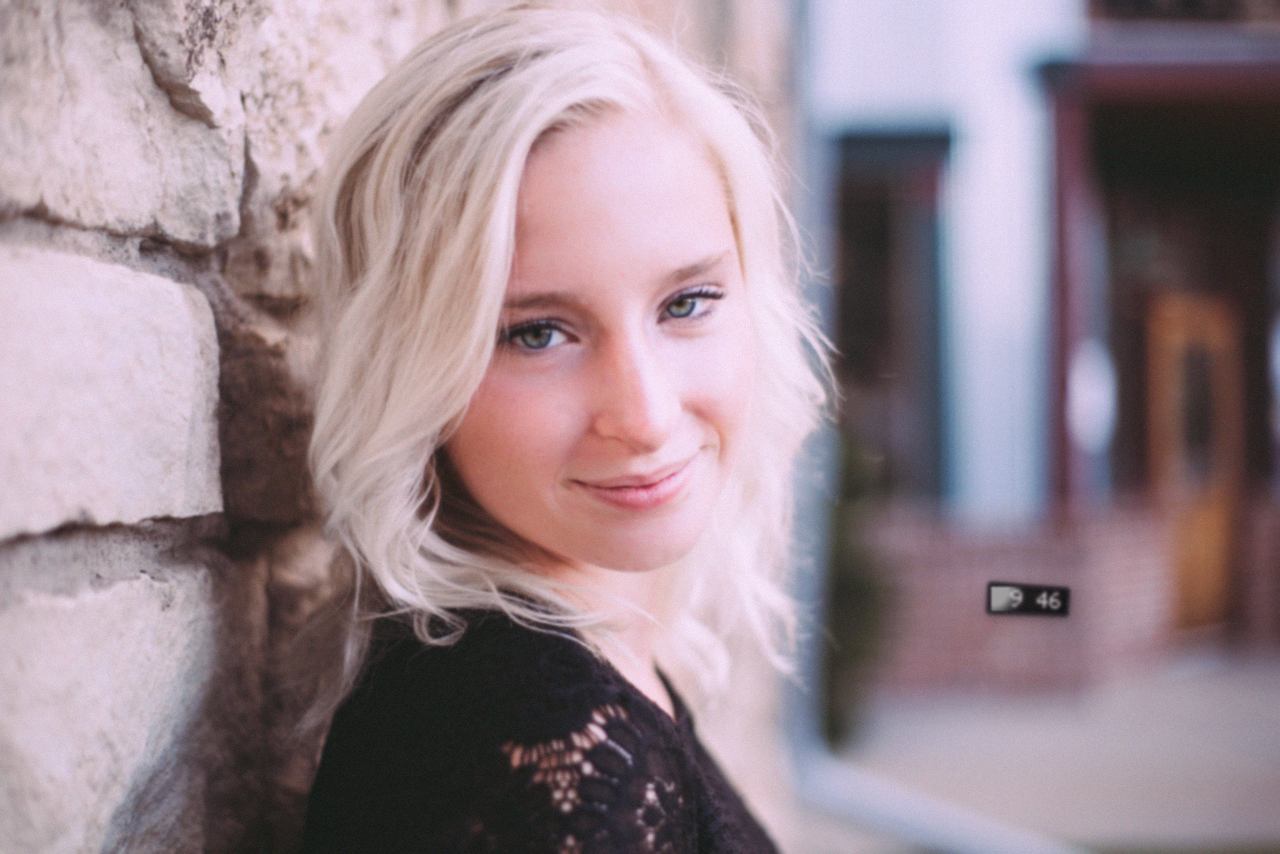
**9:46**
